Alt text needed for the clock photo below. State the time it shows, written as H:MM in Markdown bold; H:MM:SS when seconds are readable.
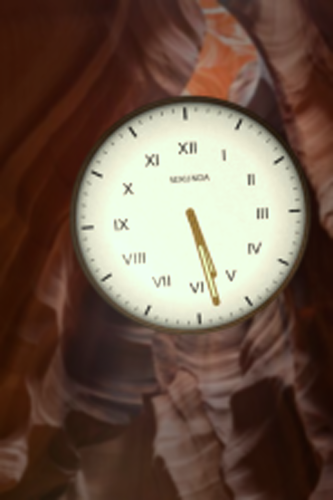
**5:28**
